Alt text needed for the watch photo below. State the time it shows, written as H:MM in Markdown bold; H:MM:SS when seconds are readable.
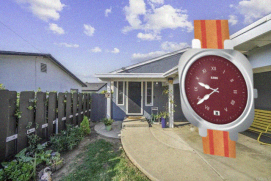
**9:39**
